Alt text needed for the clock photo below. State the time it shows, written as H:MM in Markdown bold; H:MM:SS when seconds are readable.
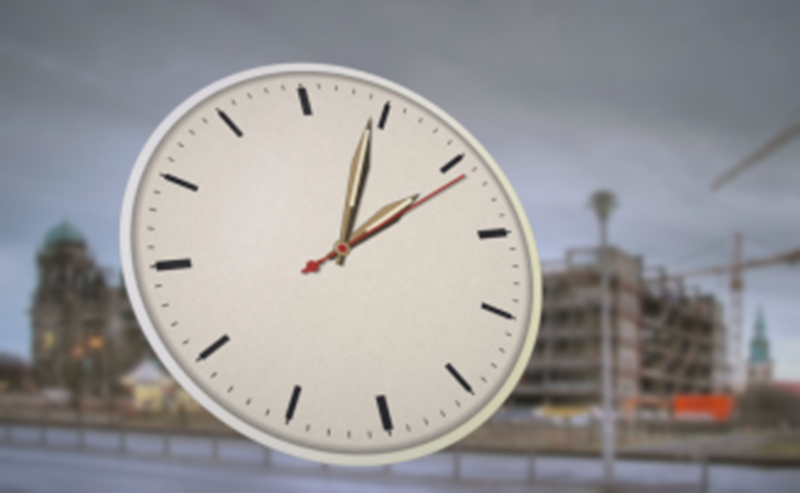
**2:04:11**
